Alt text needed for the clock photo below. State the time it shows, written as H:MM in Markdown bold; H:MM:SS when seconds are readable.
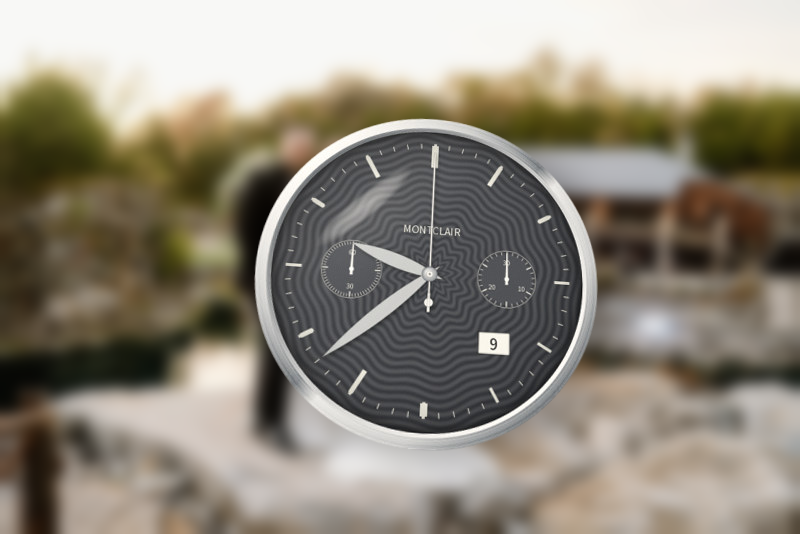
**9:38**
